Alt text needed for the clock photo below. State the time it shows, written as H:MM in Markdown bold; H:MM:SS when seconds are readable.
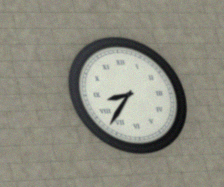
**8:37**
